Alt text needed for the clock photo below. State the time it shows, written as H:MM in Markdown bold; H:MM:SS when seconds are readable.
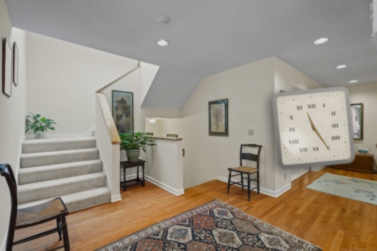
**11:25**
